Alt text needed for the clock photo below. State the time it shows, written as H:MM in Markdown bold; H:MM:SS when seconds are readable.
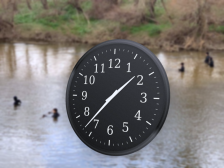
**1:37**
